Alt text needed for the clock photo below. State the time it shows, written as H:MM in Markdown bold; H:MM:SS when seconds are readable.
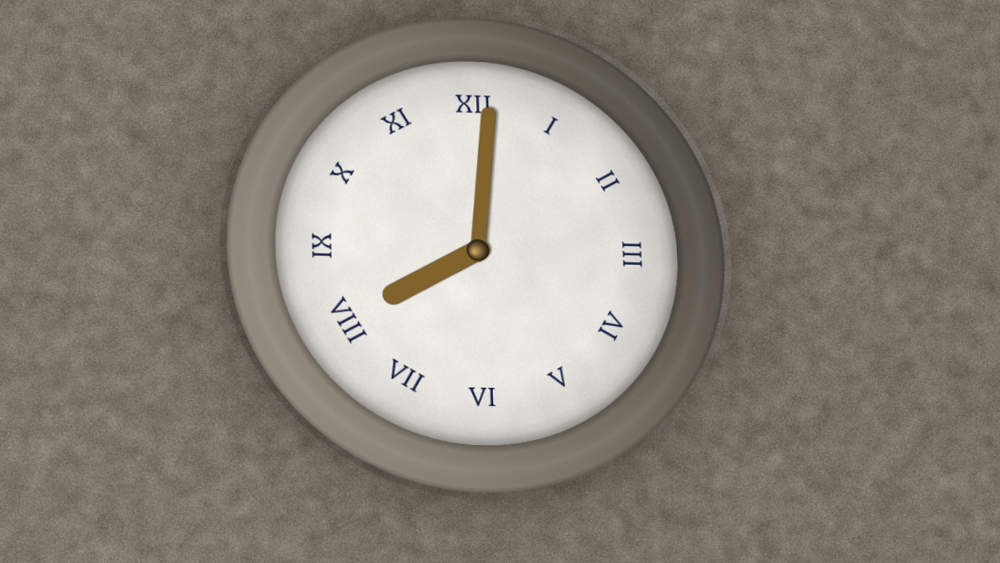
**8:01**
